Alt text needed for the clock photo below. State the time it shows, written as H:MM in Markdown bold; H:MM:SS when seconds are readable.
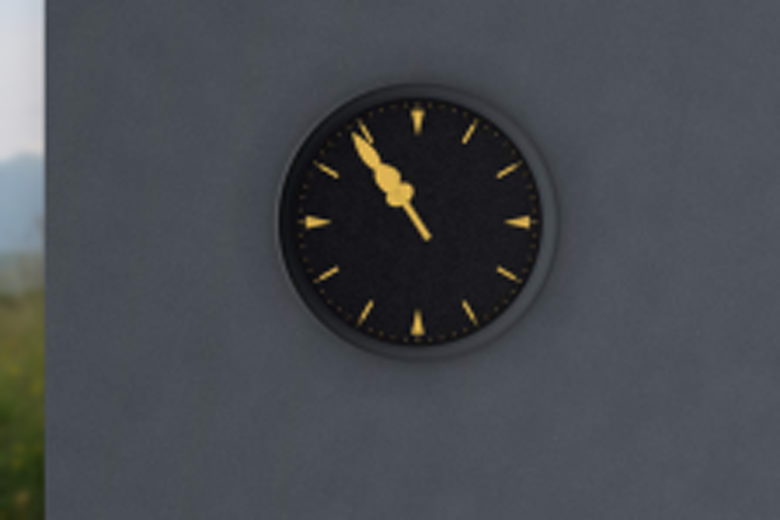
**10:54**
